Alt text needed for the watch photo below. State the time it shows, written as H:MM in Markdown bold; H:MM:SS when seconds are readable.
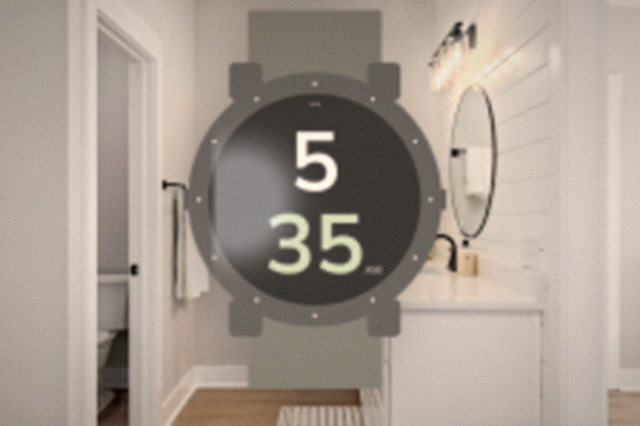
**5:35**
